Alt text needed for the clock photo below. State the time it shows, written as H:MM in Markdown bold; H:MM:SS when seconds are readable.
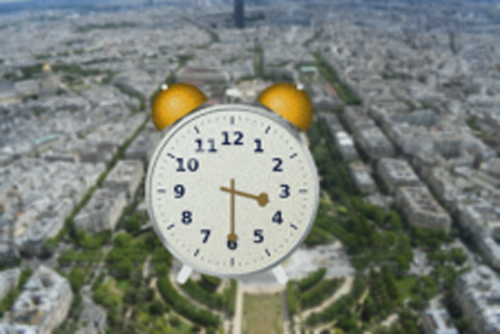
**3:30**
